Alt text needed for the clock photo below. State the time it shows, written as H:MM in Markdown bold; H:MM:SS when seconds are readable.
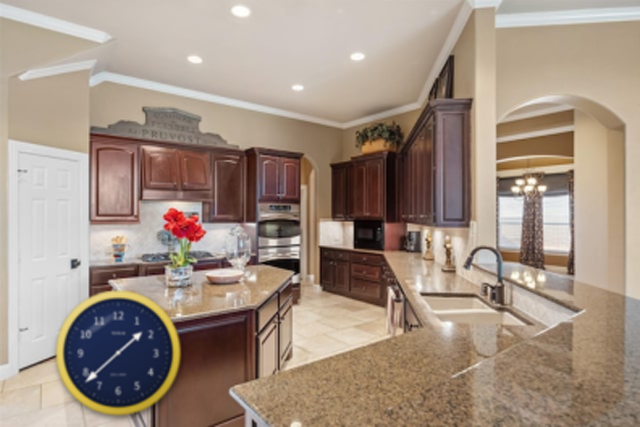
**1:38**
